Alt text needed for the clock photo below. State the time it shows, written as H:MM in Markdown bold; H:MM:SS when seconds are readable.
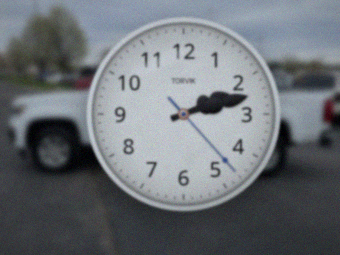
**2:12:23**
